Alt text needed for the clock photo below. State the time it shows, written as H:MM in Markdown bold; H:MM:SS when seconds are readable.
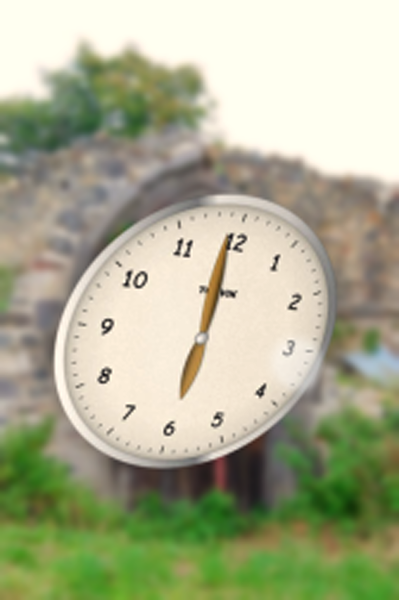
**5:59**
